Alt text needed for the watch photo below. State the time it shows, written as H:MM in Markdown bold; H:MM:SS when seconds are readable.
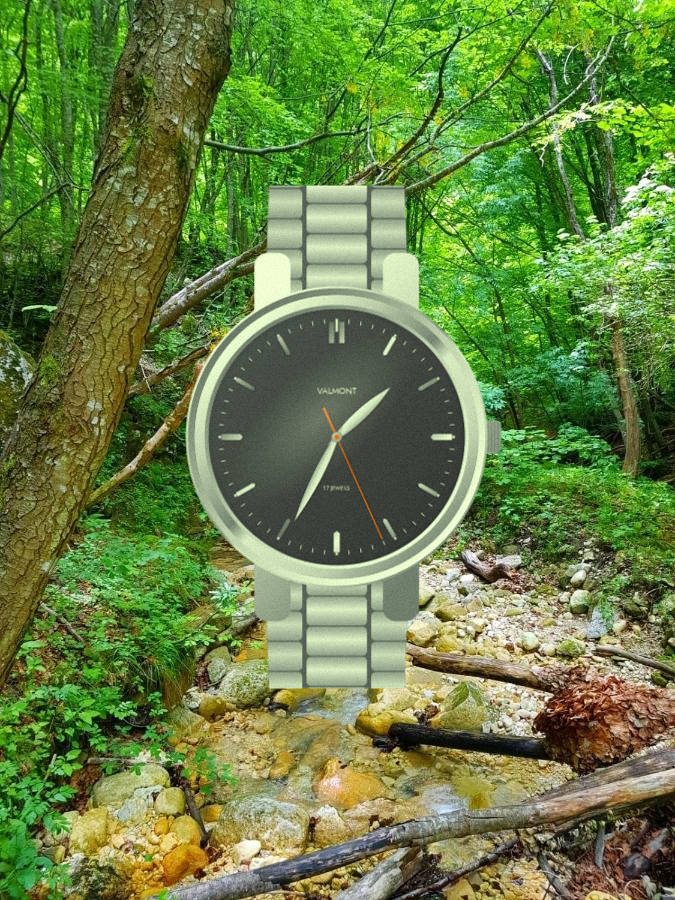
**1:34:26**
